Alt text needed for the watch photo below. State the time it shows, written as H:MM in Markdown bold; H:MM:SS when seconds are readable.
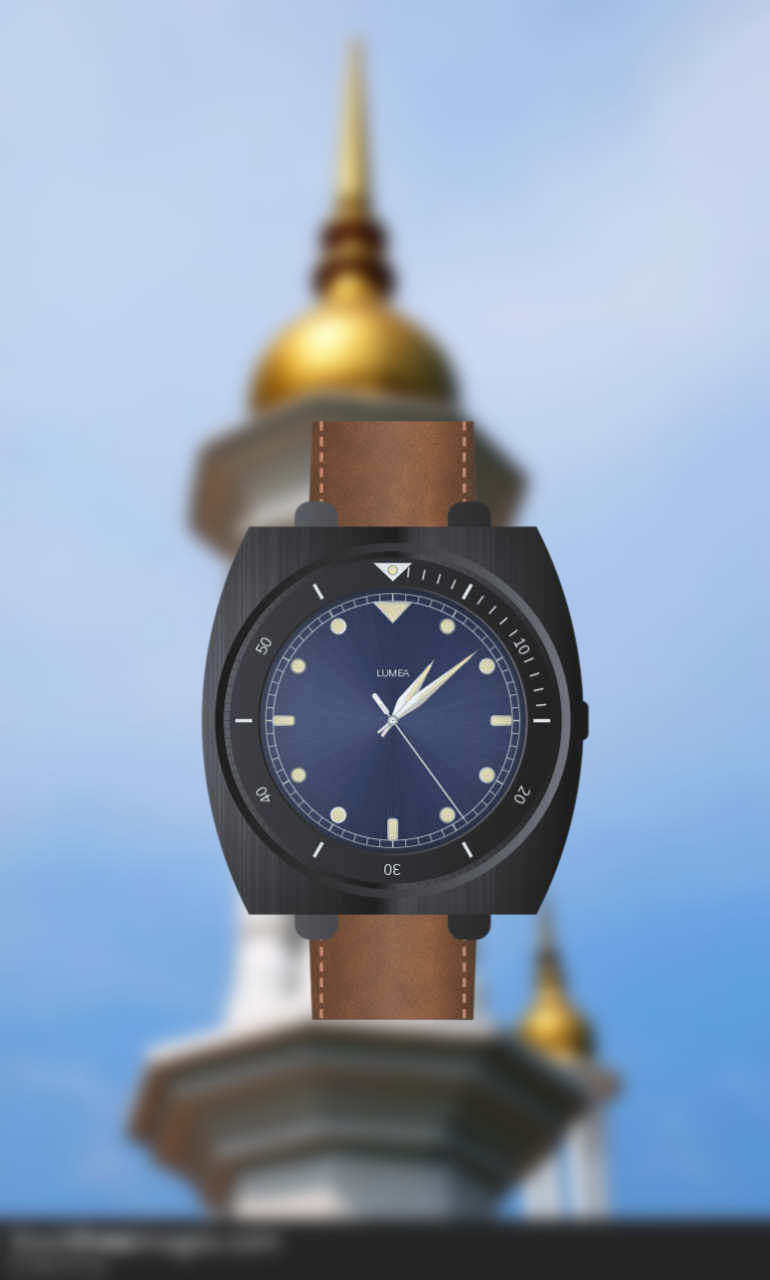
**1:08:24**
